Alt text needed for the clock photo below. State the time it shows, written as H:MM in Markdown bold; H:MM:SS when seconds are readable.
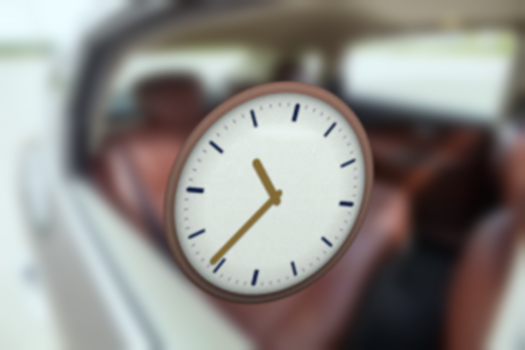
**10:36**
